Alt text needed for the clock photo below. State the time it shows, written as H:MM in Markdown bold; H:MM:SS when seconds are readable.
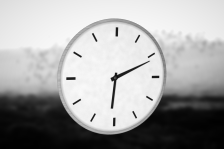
**6:11**
